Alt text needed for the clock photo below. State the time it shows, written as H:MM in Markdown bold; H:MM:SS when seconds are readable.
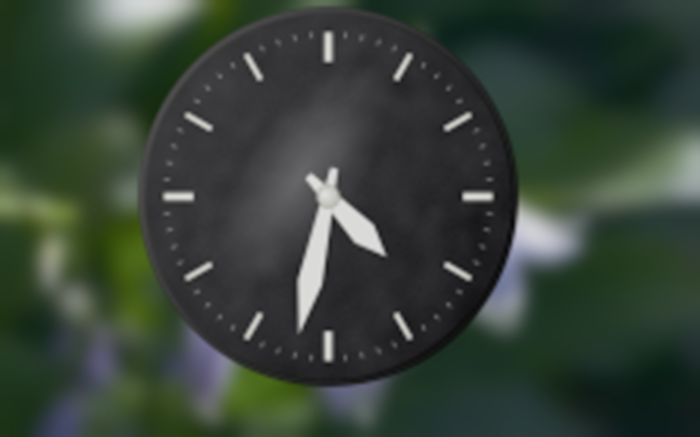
**4:32**
